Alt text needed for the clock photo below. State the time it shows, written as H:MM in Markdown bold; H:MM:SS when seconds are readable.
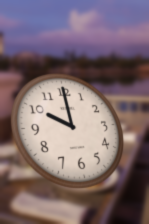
**10:00**
